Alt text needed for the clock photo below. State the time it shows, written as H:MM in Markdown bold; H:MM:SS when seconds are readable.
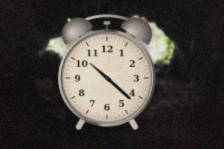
**10:22**
